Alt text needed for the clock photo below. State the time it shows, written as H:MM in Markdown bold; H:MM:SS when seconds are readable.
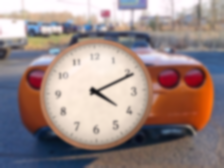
**4:11**
